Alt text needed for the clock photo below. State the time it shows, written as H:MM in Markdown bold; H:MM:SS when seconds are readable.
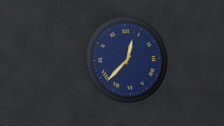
**12:38**
